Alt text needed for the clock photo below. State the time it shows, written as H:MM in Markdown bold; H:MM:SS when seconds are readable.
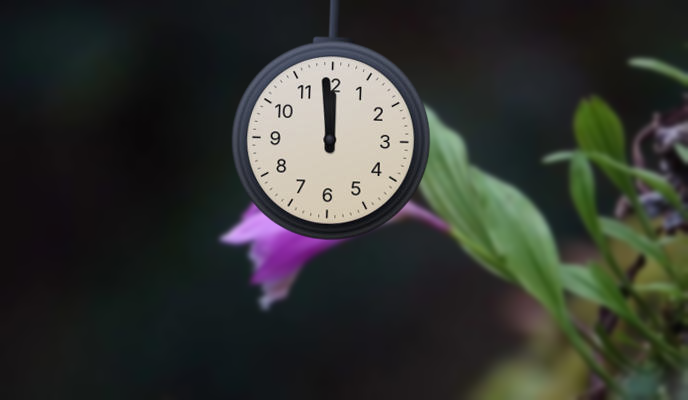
**11:59**
